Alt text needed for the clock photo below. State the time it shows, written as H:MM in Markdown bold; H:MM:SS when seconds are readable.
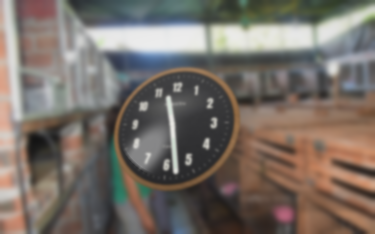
**11:28**
